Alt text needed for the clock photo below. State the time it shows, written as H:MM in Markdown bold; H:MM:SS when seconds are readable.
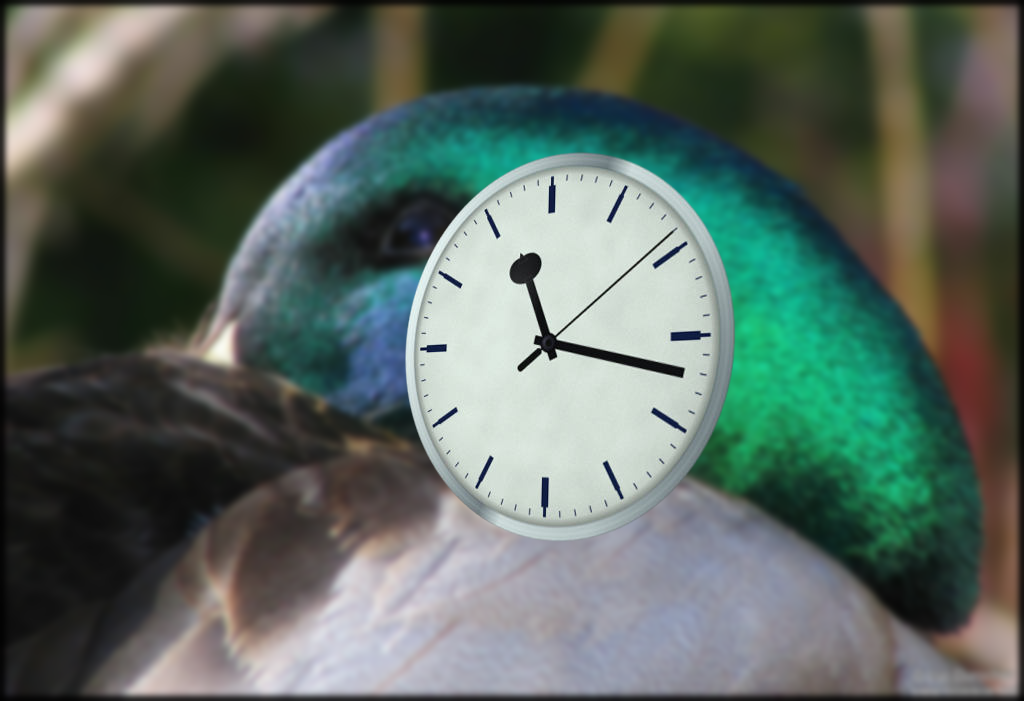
**11:17:09**
